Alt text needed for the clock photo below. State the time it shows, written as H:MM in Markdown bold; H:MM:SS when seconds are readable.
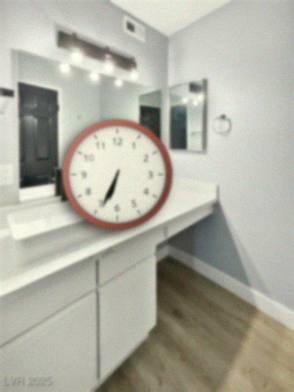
**6:34**
